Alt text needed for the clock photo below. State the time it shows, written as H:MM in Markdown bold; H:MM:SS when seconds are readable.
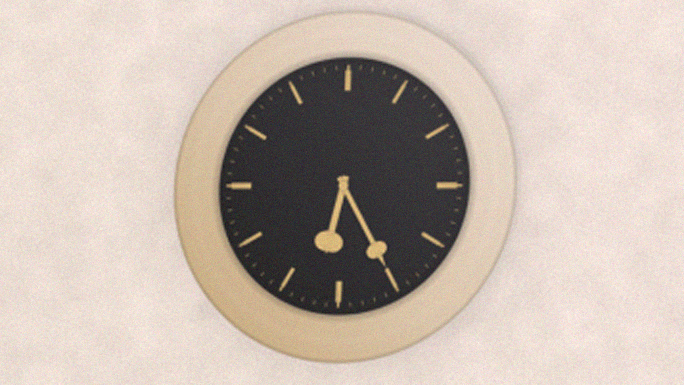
**6:25**
